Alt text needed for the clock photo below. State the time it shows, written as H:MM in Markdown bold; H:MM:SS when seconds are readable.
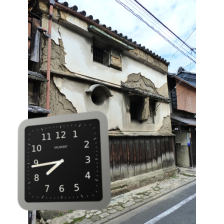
**7:44**
